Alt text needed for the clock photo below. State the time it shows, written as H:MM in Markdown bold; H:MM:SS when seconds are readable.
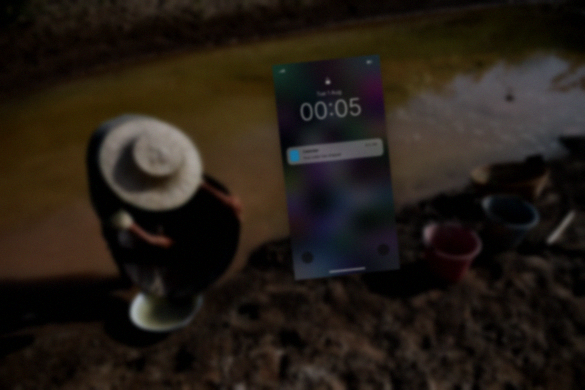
**0:05**
